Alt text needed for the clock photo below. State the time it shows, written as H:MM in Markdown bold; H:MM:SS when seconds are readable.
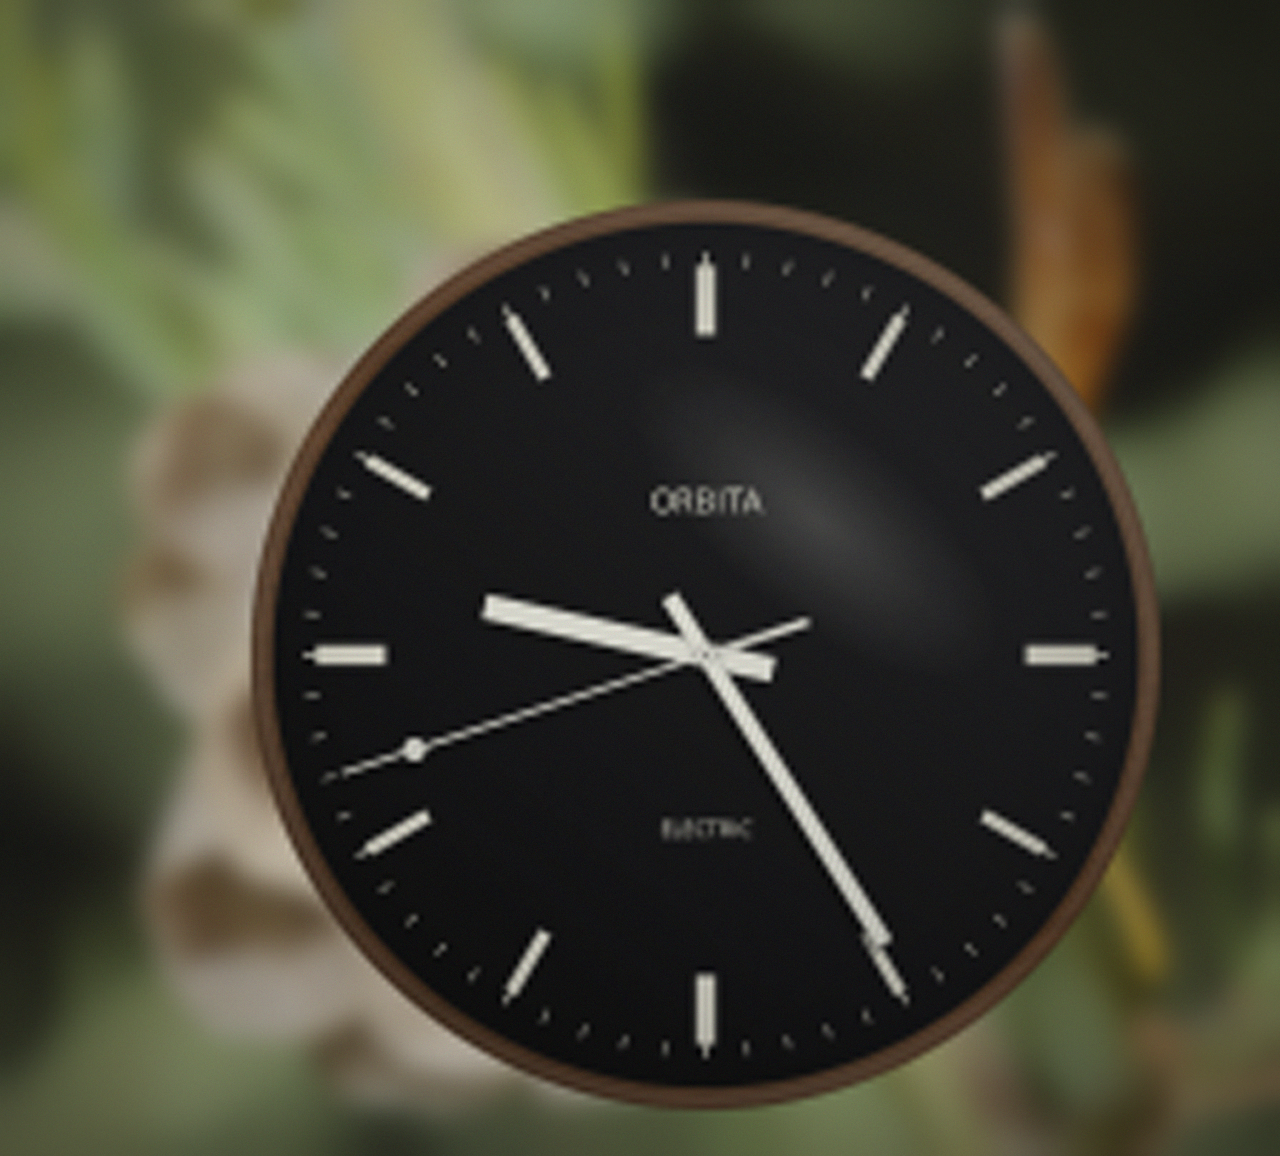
**9:24:42**
